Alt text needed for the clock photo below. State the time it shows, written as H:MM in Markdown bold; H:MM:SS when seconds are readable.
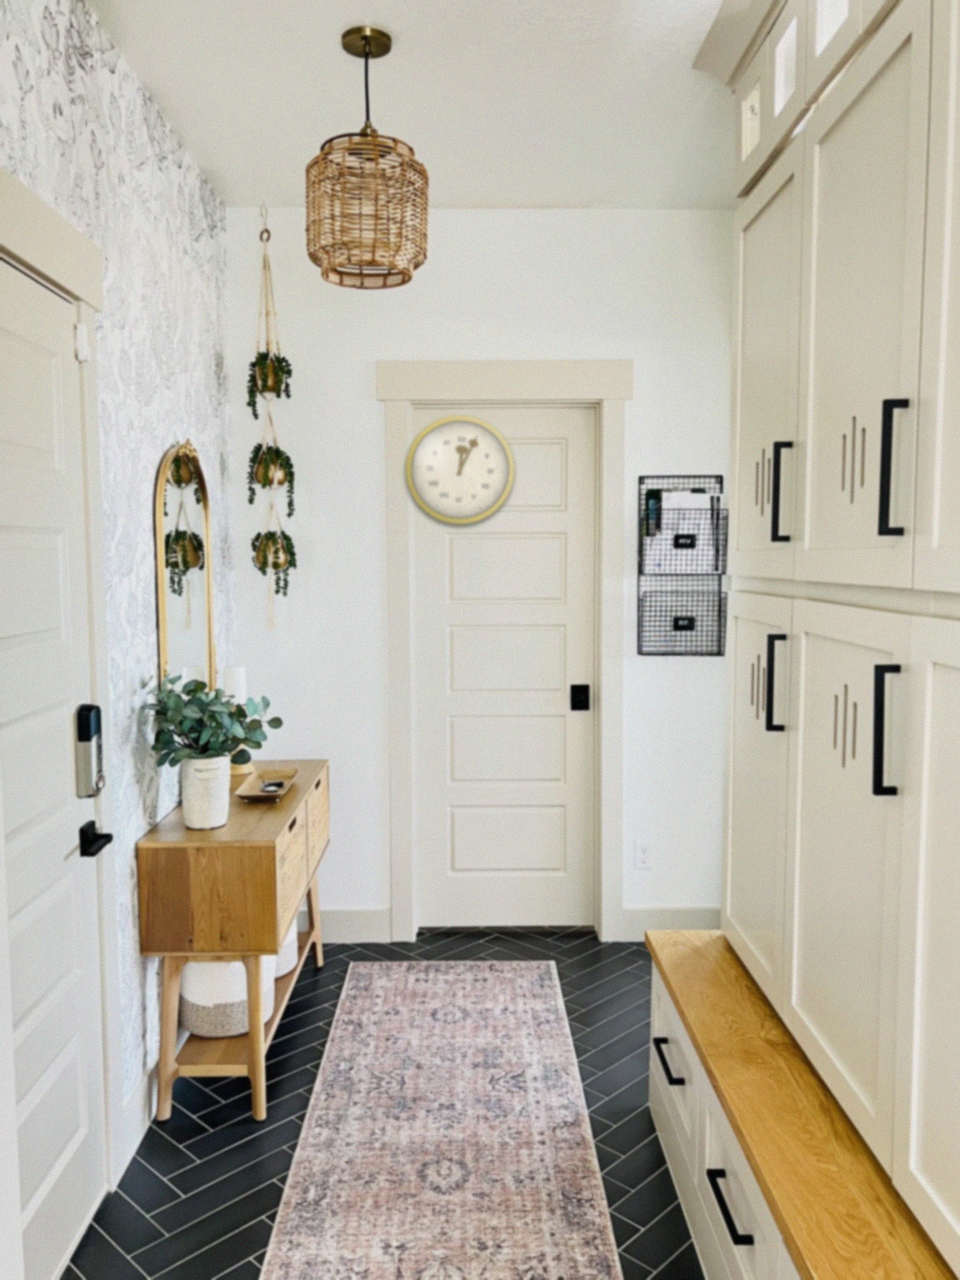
**12:04**
